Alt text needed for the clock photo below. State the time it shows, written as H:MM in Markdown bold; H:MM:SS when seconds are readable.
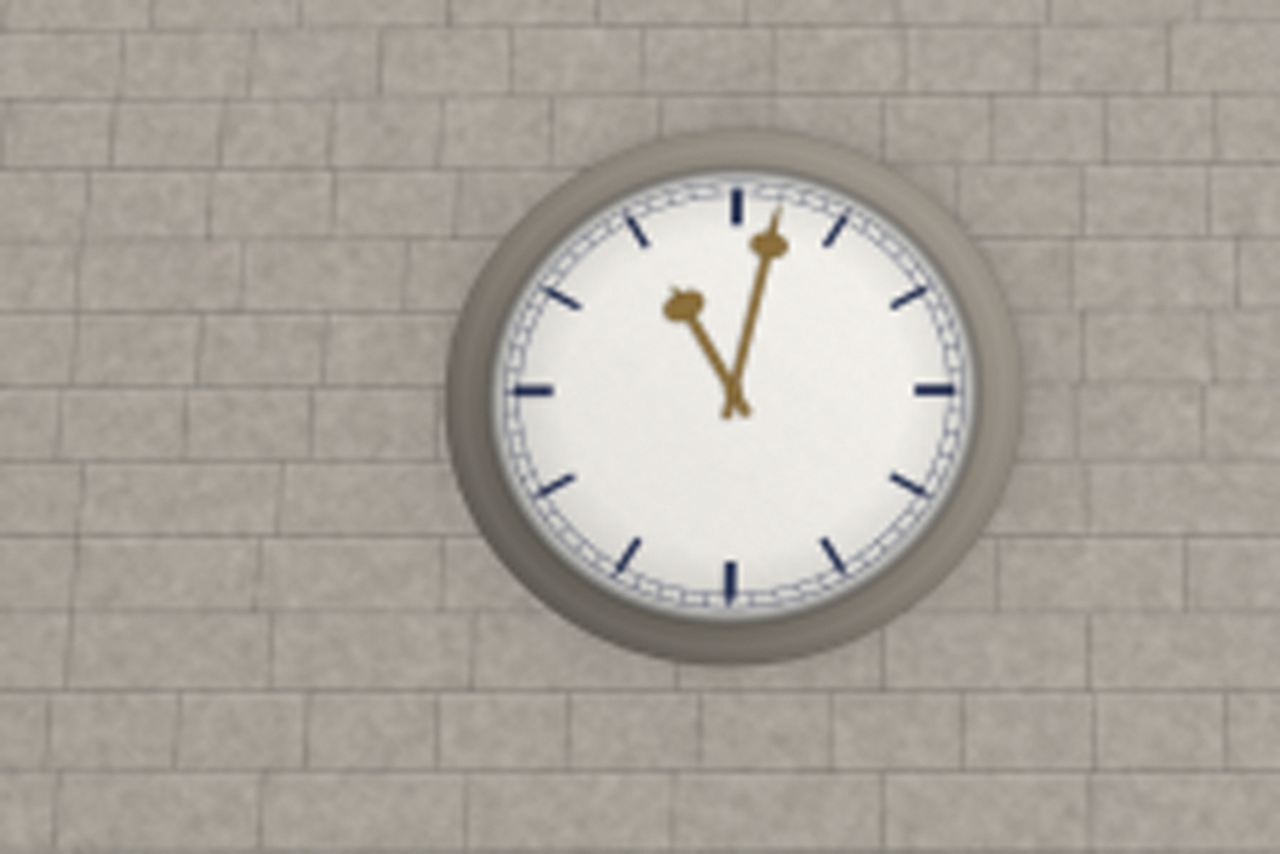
**11:02**
